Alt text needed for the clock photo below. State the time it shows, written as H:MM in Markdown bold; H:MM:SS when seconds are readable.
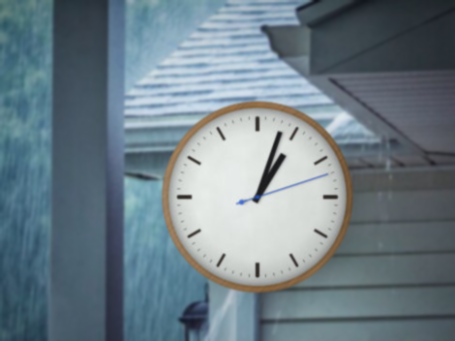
**1:03:12**
